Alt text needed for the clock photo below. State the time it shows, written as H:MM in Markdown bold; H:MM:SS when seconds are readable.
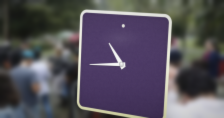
**10:44**
